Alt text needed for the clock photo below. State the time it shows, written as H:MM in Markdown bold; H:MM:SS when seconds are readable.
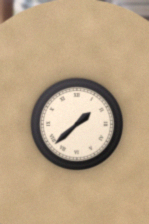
**1:38**
